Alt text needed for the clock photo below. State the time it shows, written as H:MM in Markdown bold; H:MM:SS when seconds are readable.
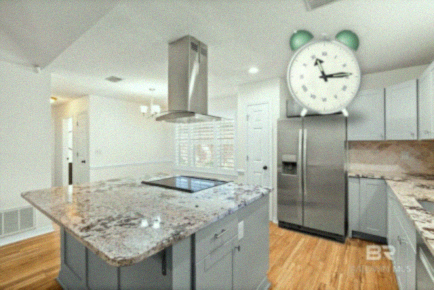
**11:14**
